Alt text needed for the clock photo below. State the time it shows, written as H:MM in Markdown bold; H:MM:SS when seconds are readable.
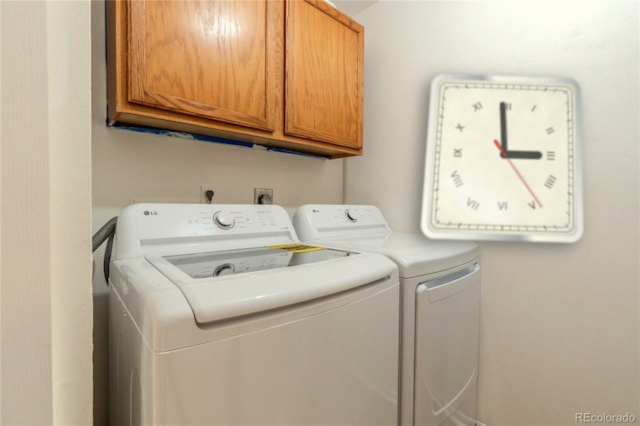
**2:59:24**
